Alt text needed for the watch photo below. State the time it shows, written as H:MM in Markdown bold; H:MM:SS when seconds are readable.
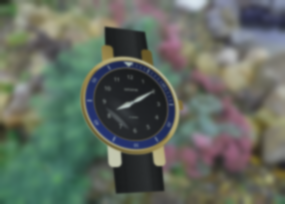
**8:10**
